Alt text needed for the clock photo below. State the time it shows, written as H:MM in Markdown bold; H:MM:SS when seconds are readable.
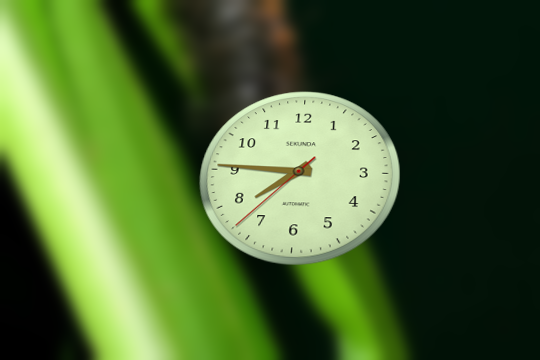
**7:45:37**
